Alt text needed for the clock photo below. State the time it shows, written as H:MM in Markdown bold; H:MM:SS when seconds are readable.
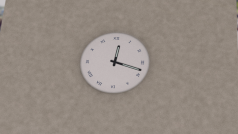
**12:18**
